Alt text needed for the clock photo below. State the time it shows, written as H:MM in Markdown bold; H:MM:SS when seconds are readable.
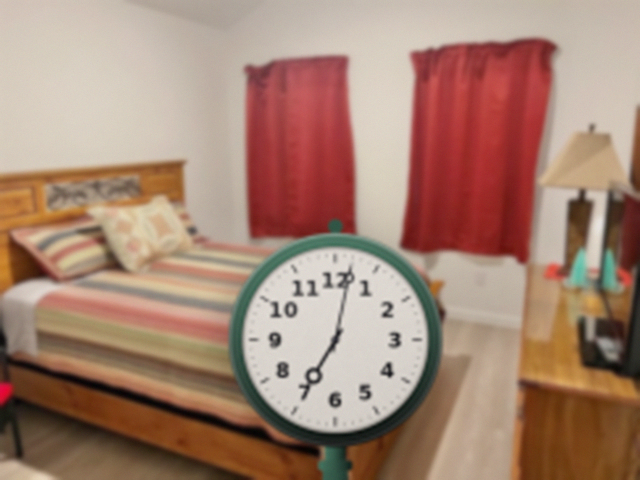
**7:02**
